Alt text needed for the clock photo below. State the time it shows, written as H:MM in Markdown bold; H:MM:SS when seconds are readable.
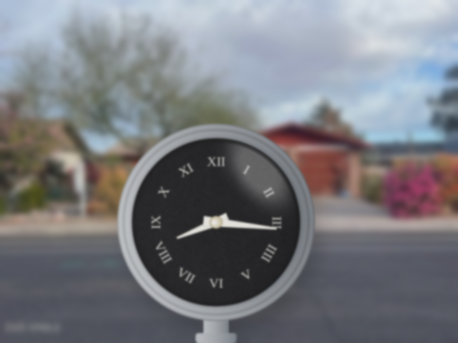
**8:16**
